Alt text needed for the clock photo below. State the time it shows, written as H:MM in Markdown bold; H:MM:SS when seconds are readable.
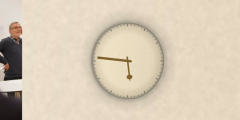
**5:46**
